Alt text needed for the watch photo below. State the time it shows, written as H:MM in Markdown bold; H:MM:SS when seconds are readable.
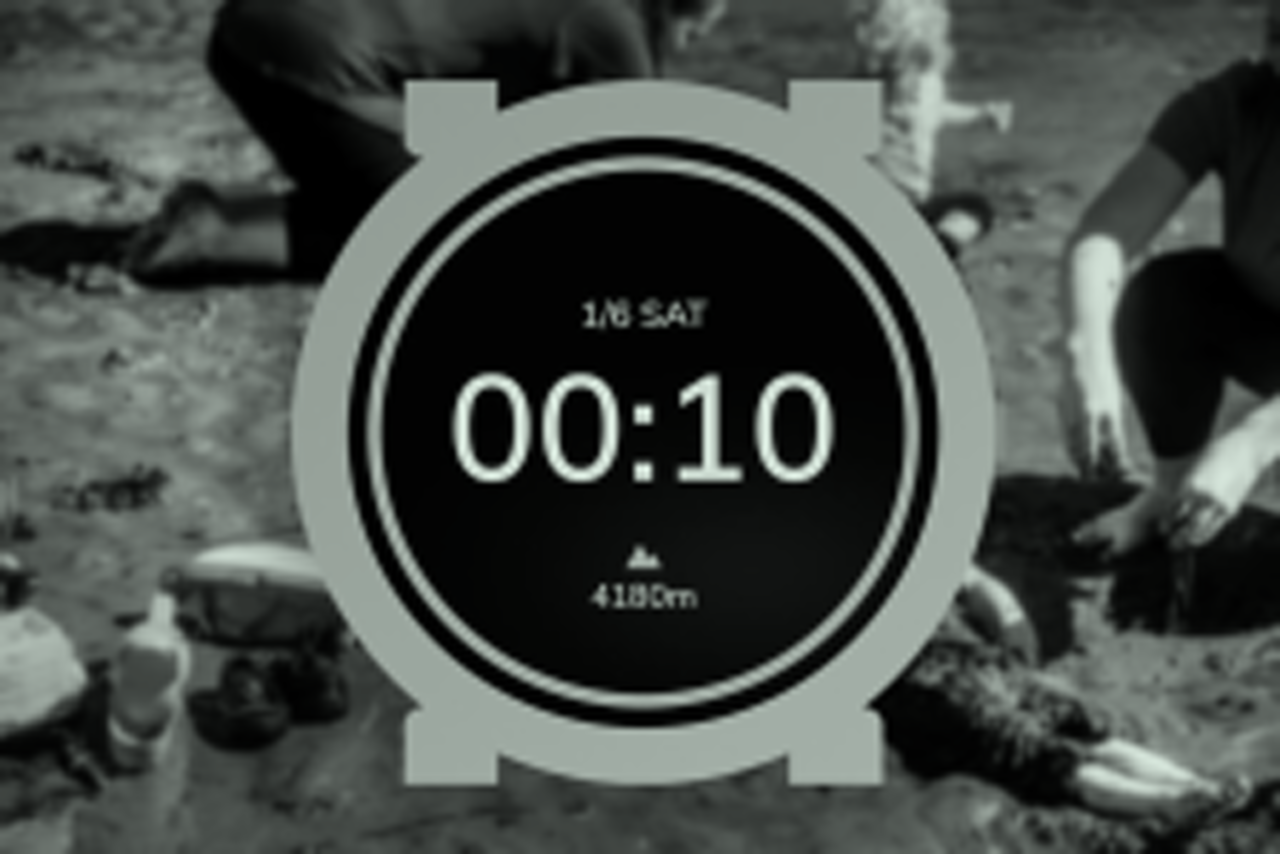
**0:10**
